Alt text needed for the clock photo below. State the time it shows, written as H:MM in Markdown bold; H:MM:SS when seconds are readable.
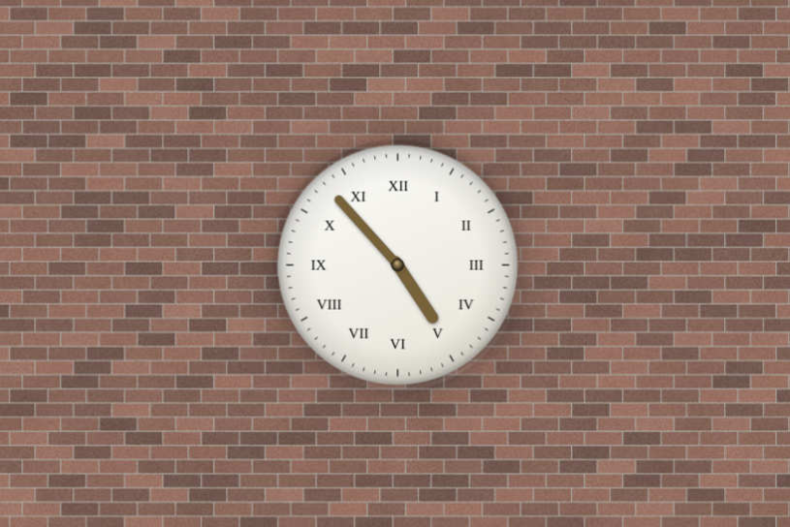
**4:53**
